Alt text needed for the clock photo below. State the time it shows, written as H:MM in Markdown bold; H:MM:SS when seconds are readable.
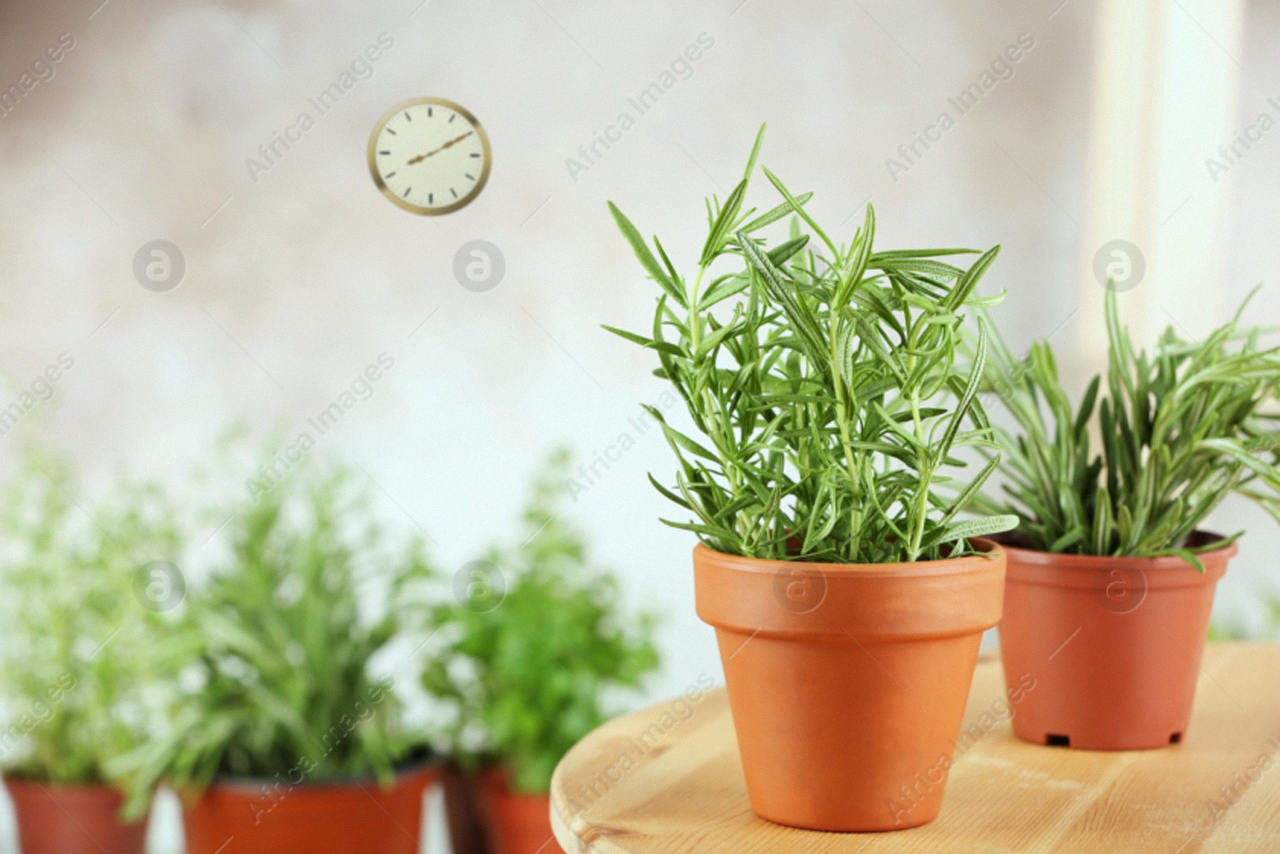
**8:10**
